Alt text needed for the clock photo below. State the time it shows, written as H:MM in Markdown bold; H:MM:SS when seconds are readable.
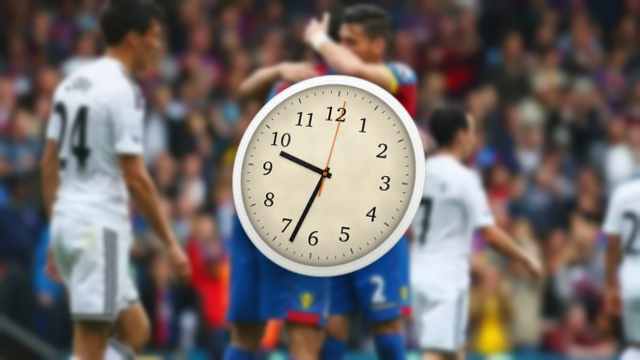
**9:33:01**
